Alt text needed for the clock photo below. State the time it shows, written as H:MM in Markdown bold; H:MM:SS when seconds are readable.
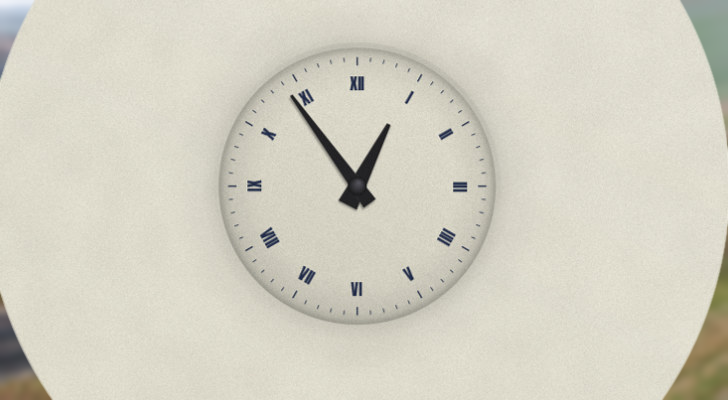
**12:54**
